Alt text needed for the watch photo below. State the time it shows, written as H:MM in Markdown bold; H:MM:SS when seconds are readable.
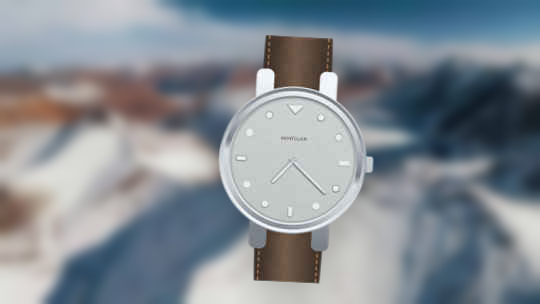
**7:22**
